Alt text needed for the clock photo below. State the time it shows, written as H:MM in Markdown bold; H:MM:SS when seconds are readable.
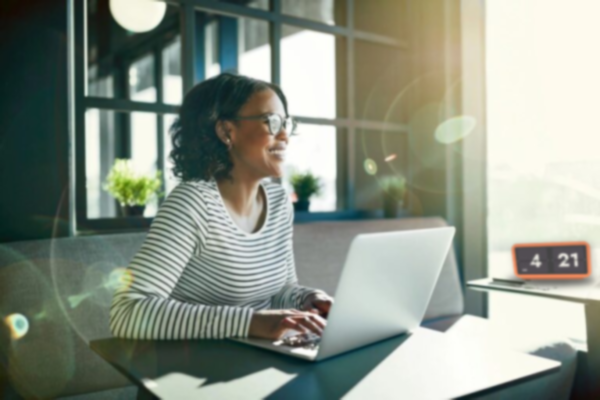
**4:21**
